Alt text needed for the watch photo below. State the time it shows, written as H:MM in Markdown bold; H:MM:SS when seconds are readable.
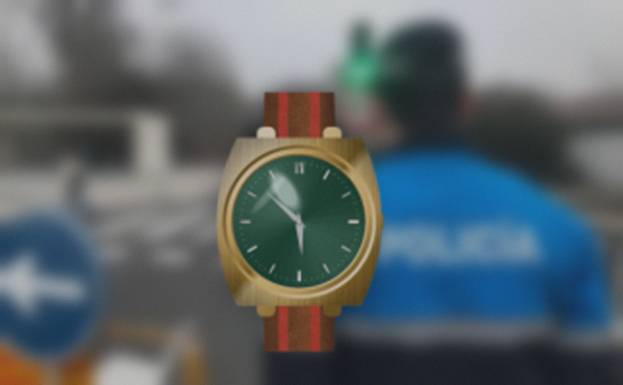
**5:52**
